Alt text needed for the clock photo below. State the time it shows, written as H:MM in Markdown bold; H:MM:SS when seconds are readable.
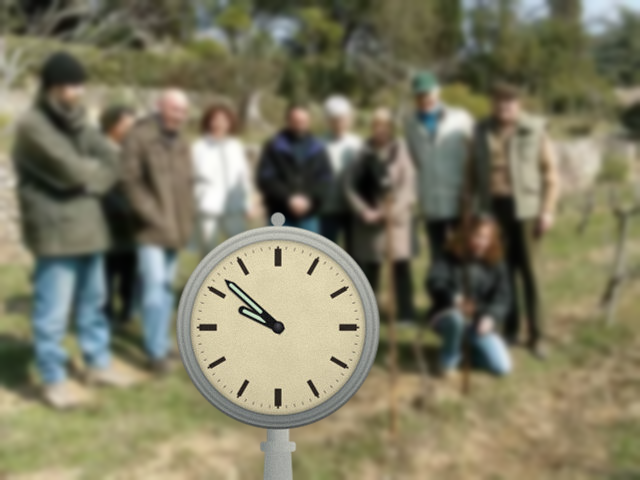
**9:52**
